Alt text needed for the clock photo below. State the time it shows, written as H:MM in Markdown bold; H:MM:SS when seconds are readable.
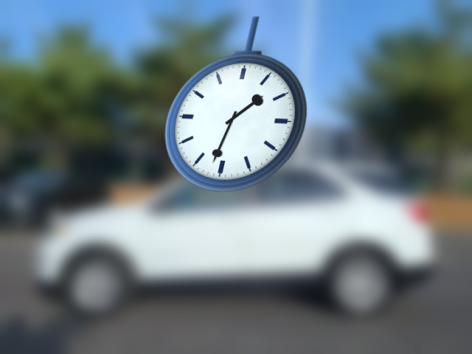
**1:32**
